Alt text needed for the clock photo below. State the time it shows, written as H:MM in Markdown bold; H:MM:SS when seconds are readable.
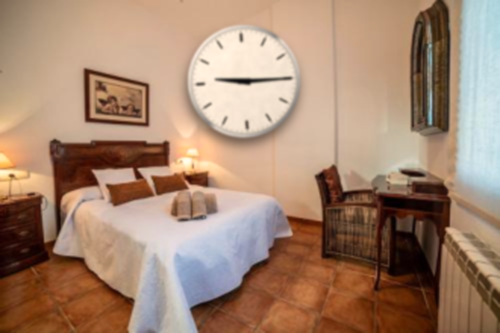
**9:15**
